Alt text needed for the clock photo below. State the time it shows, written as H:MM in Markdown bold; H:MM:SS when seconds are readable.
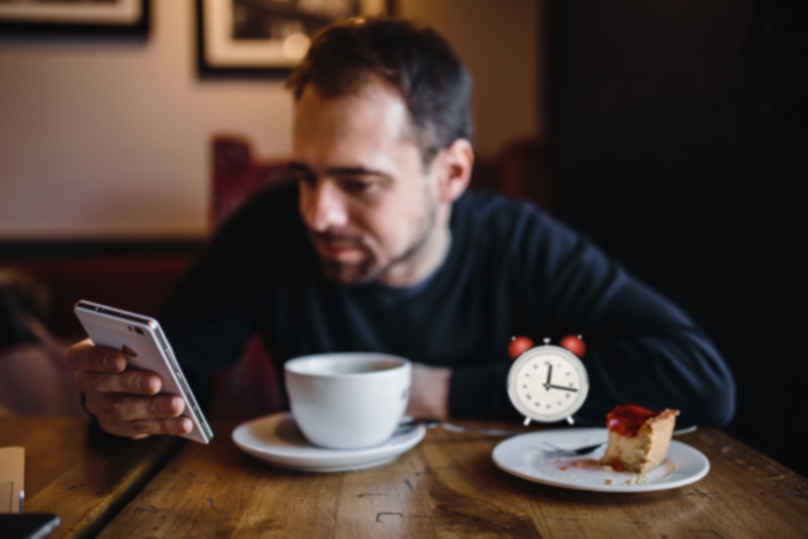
**12:17**
